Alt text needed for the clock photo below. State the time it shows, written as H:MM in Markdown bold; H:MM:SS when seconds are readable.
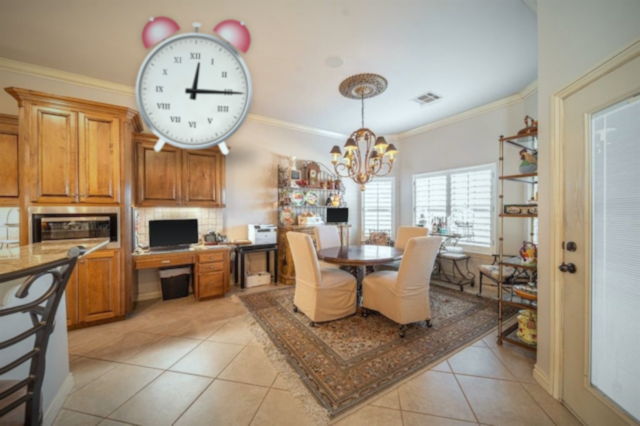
**12:15**
